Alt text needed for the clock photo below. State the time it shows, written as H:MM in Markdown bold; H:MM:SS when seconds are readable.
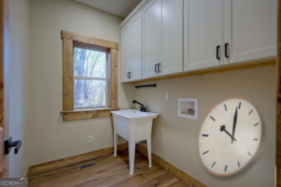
**9:59**
